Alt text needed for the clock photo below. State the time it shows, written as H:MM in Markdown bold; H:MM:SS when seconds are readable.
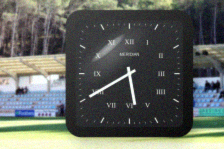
**5:40**
